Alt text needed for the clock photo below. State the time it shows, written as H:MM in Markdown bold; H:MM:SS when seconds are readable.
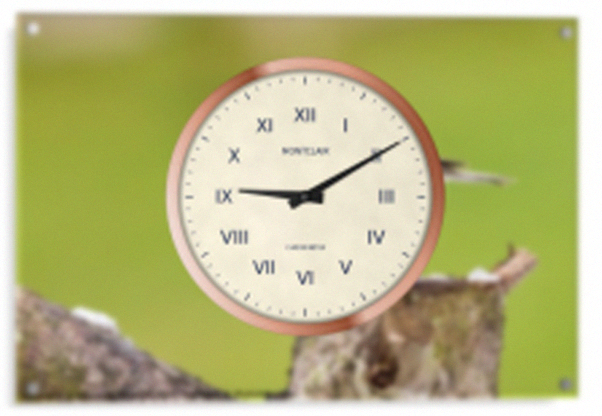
**9:10**
